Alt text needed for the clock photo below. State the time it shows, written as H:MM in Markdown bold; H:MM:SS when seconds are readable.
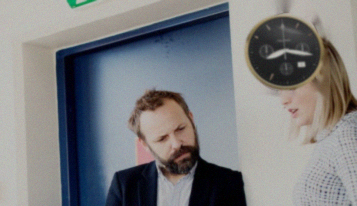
**8:17**
